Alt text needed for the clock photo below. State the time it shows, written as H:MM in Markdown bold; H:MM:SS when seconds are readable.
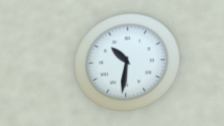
**10:31**
